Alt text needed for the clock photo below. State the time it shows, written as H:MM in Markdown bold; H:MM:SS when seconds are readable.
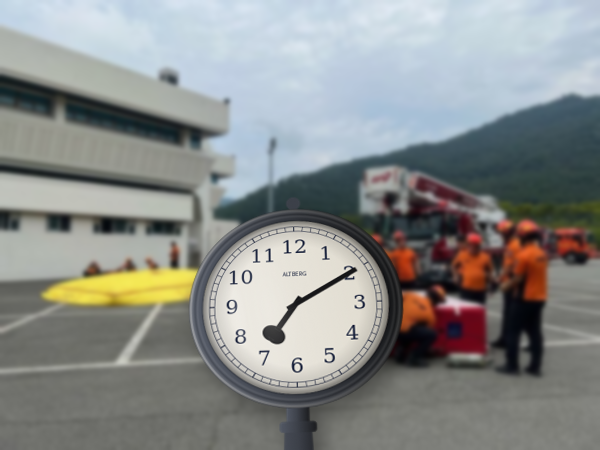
**7:10**
